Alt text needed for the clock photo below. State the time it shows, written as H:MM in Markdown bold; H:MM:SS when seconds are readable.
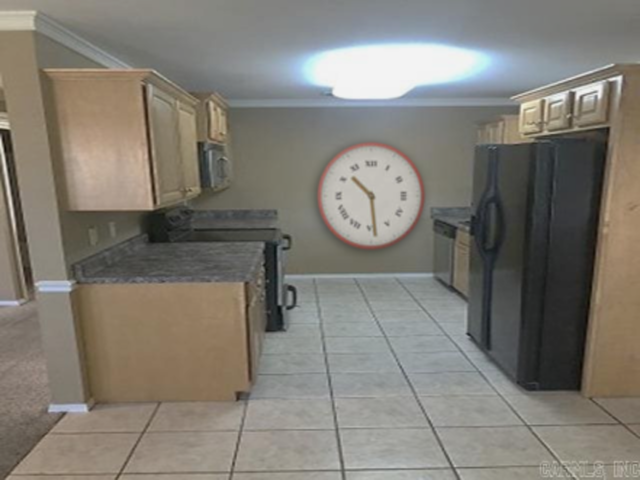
**10:29**
